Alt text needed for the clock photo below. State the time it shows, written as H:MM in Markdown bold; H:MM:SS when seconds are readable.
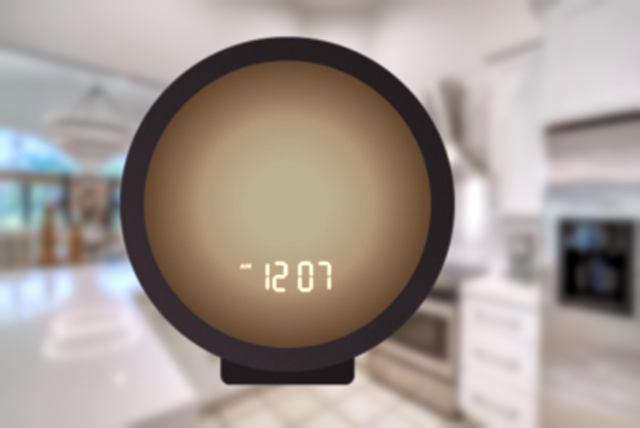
**12:07**
